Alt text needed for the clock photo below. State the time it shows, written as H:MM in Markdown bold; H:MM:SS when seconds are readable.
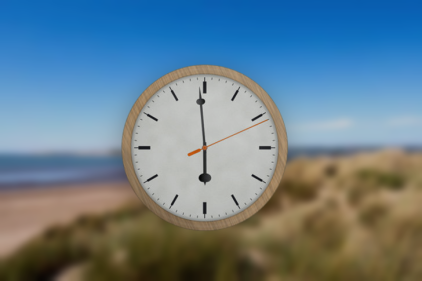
**5:59:11**
